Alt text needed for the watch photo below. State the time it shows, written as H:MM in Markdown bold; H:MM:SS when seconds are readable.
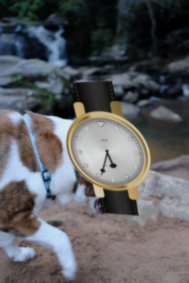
**5:34**
